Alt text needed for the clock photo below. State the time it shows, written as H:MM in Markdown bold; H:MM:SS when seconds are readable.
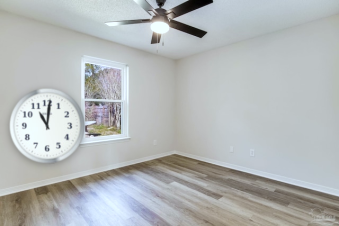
**11:01**
